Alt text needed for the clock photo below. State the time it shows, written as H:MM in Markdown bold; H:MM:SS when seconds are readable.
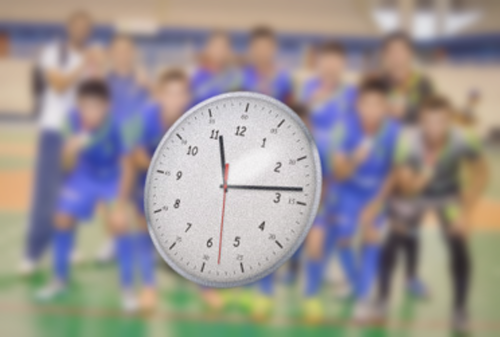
**11:13:28**
